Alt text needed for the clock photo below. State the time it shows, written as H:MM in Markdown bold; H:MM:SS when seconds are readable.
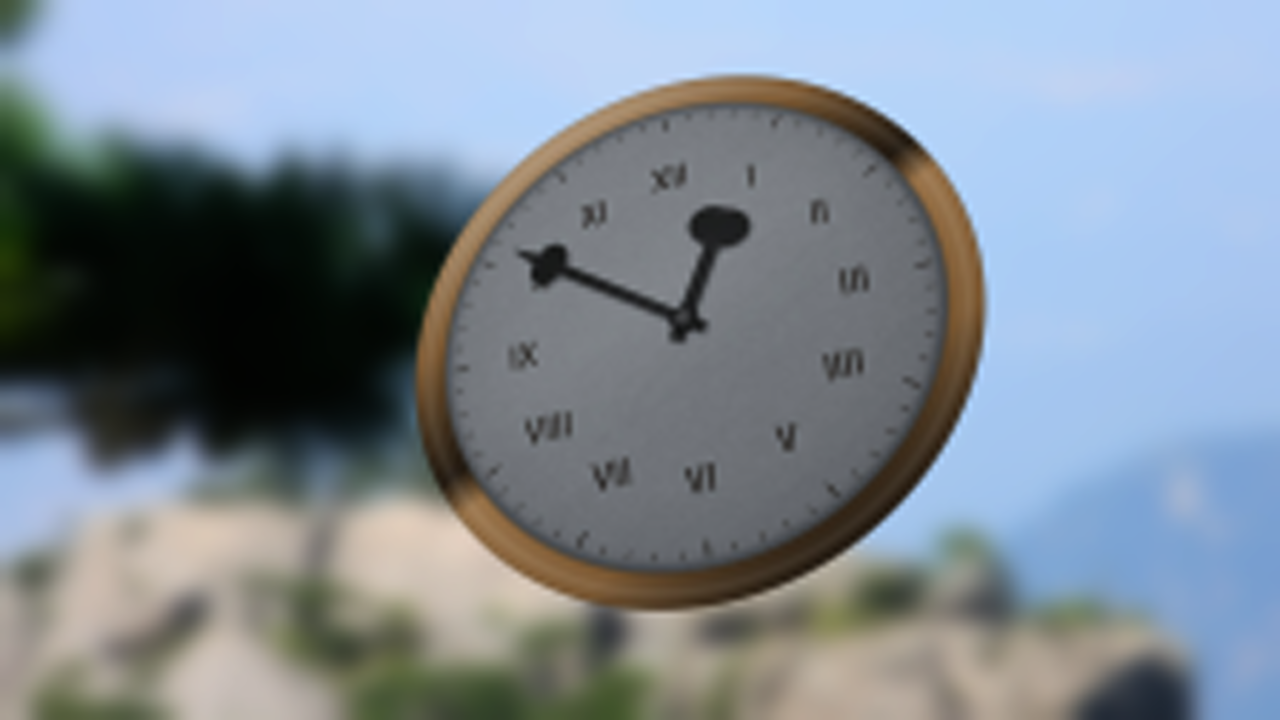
**12:51**
